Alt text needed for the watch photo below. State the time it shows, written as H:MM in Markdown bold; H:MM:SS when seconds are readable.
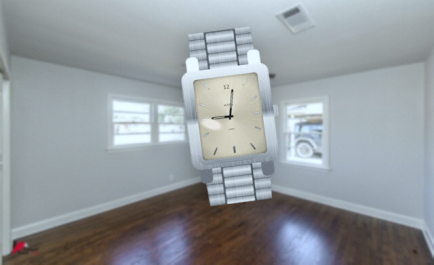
**9:02**
